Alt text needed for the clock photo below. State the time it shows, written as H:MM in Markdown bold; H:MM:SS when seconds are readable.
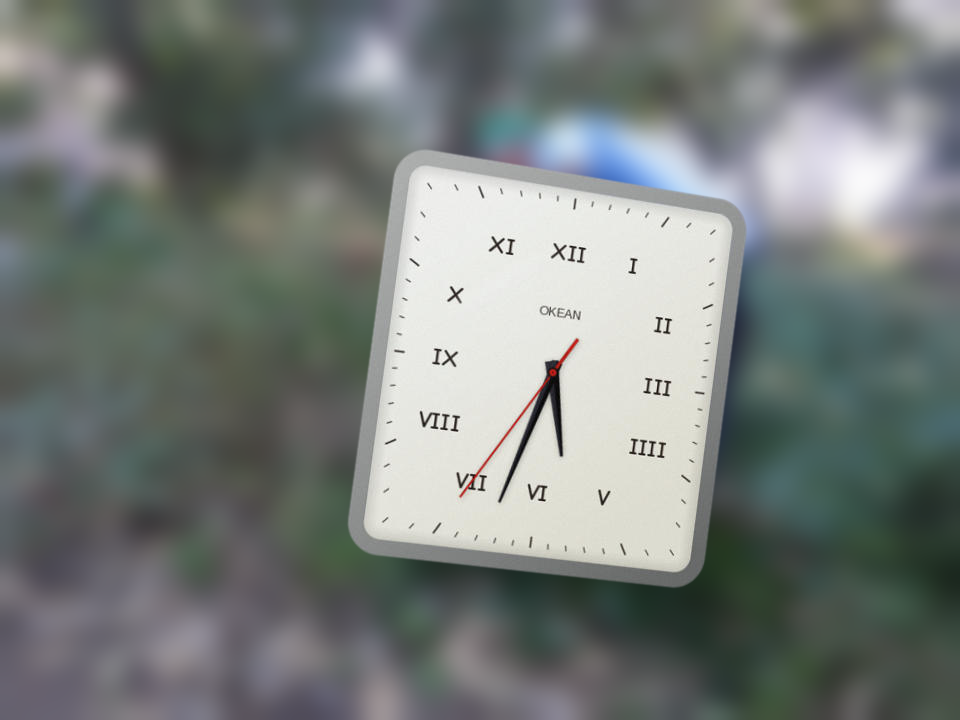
**5:32:35**
